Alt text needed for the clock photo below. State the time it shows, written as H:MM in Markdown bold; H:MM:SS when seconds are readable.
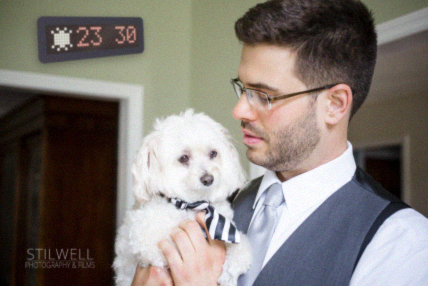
**23:30**
